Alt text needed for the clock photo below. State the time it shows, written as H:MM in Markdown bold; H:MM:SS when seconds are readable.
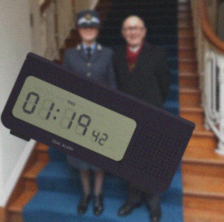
**1:19:42**
